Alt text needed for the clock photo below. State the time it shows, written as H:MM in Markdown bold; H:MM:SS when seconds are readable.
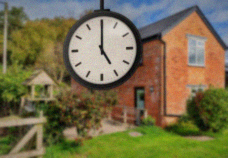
**5:00**
